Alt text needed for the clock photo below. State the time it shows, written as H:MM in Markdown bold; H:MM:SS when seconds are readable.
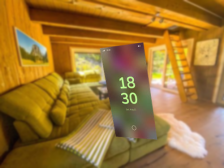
**18:30**
